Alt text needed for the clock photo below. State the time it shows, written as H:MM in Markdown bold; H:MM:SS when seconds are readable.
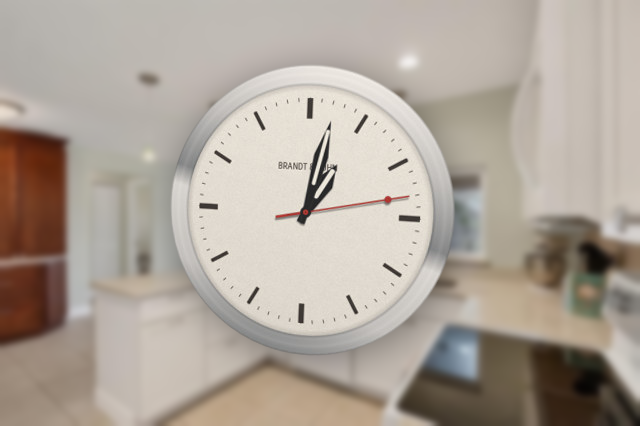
**1:02:13**
